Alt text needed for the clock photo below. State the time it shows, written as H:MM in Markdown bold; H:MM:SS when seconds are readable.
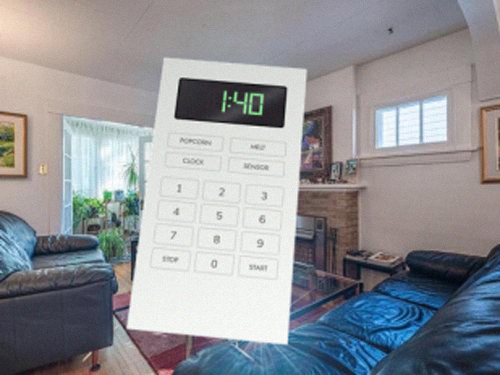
**1:40**
